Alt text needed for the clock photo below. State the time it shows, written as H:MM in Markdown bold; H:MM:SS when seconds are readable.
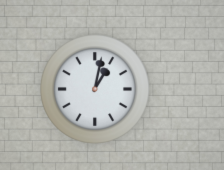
**1:02**
